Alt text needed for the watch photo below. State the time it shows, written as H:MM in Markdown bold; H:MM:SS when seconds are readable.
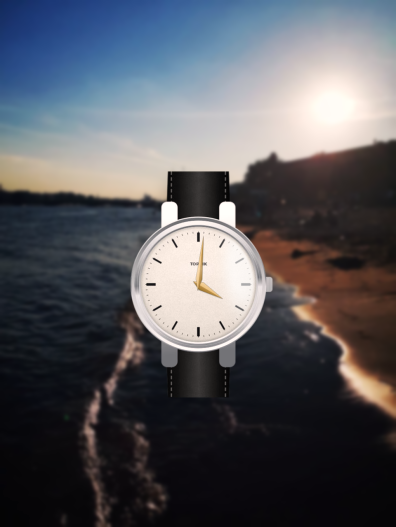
**4:01**
